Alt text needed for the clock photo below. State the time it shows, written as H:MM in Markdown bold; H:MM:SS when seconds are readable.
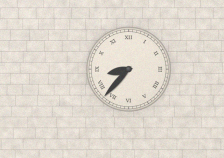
**8:37**
